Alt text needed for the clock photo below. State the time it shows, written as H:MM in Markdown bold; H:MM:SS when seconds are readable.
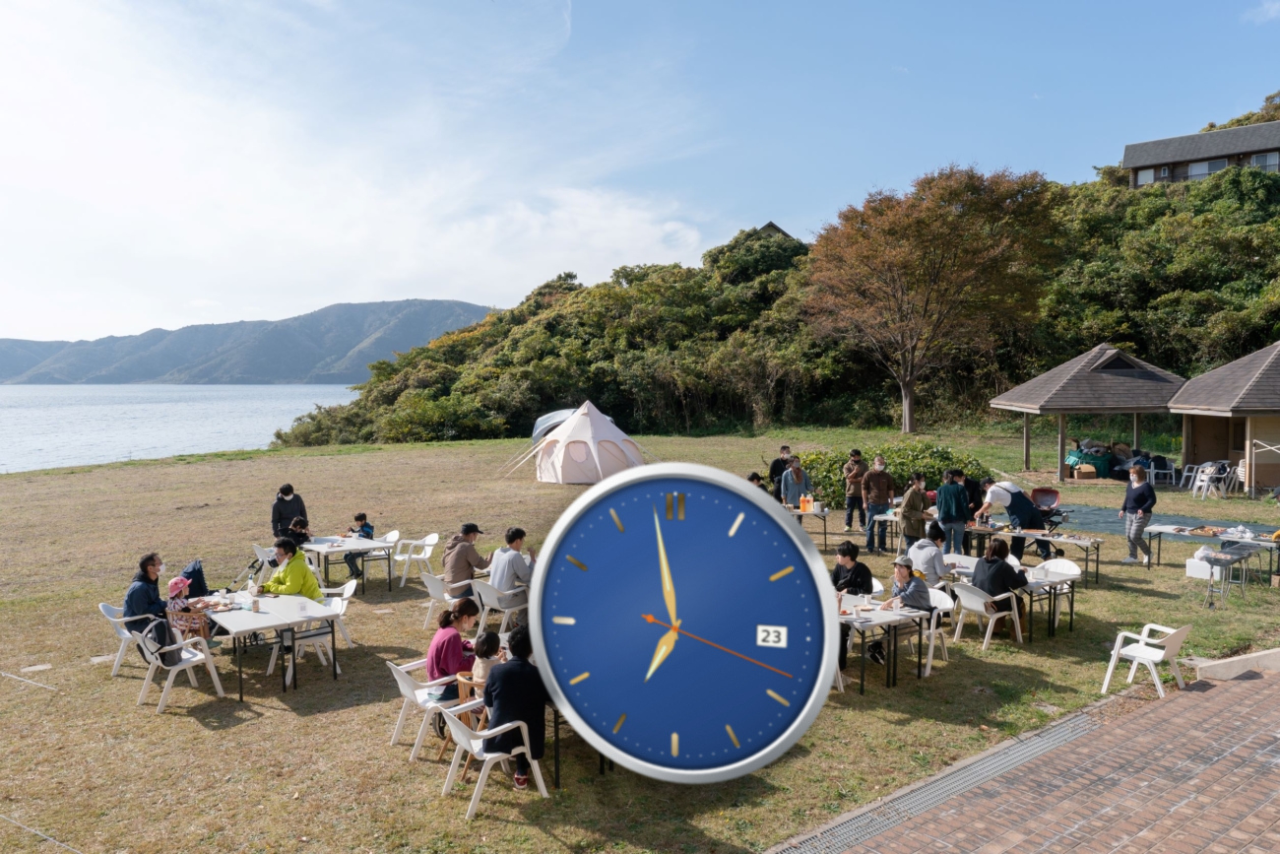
**6:58:18**
